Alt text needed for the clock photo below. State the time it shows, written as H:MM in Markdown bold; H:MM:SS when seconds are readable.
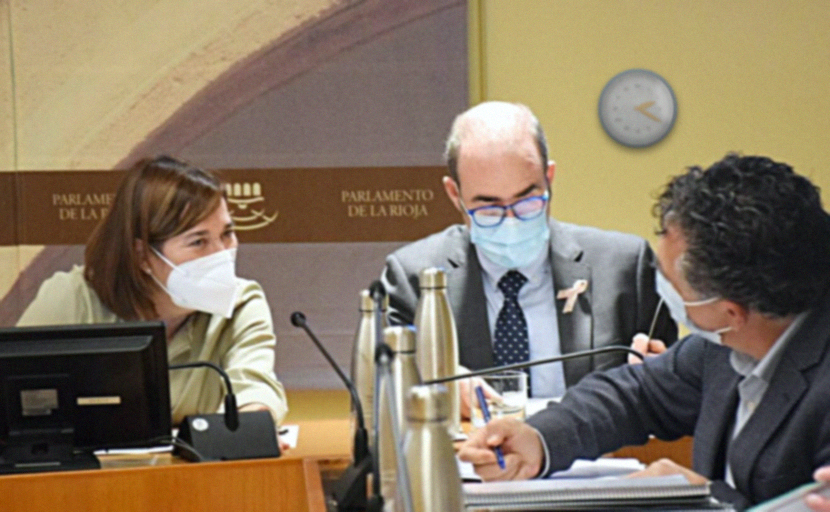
**2:20**
